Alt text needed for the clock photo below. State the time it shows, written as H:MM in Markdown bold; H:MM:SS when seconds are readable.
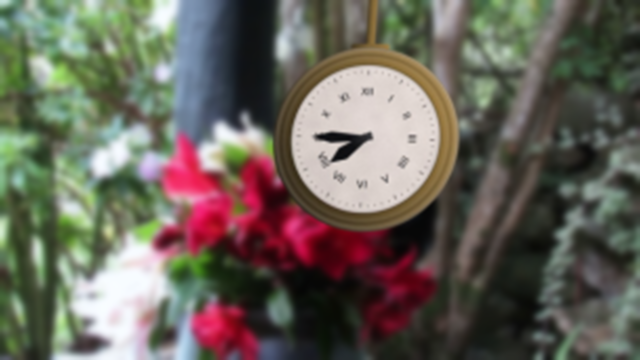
**7:45**
